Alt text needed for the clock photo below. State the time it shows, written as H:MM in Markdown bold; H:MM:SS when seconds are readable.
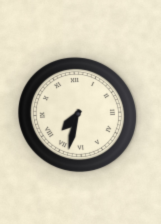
**7:33**
